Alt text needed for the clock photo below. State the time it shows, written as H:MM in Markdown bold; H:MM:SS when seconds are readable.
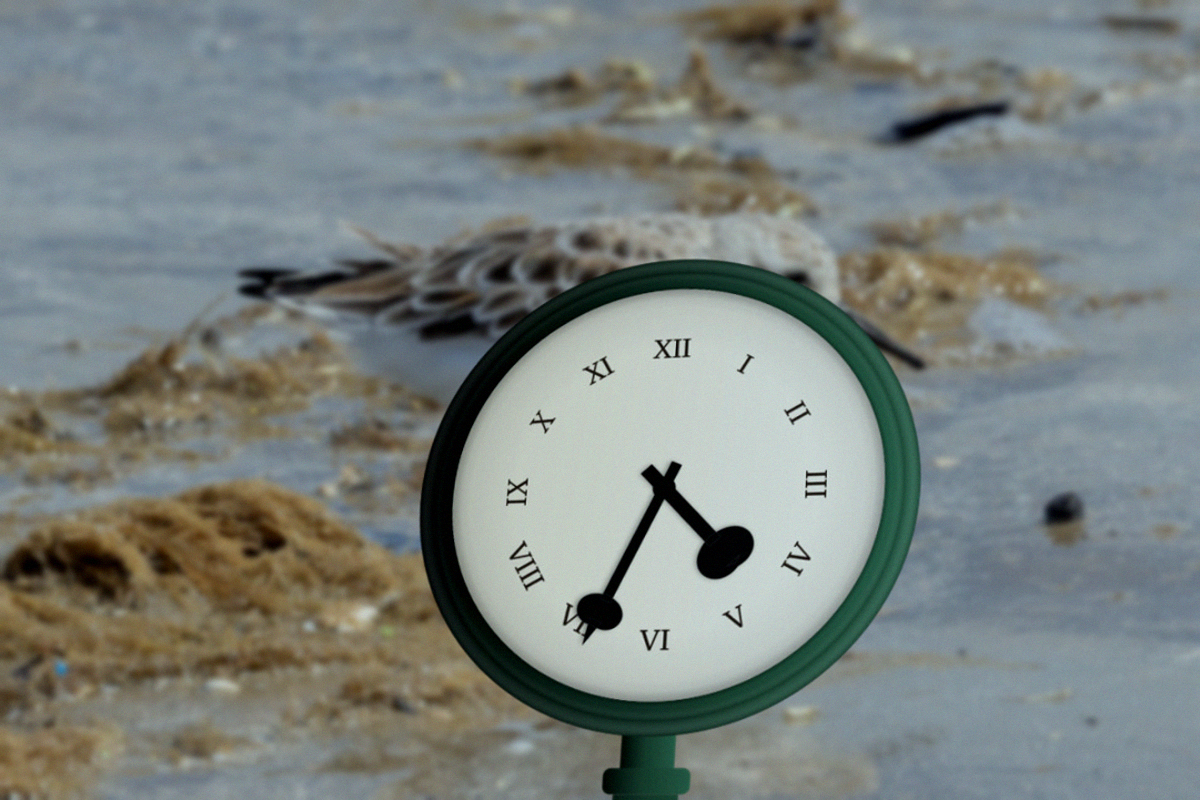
**4:34**
